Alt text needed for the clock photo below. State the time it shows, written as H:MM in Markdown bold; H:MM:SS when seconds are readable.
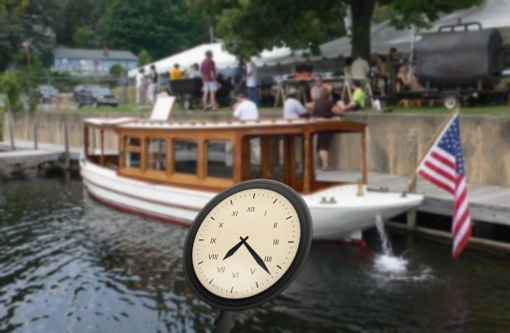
**7:22**
